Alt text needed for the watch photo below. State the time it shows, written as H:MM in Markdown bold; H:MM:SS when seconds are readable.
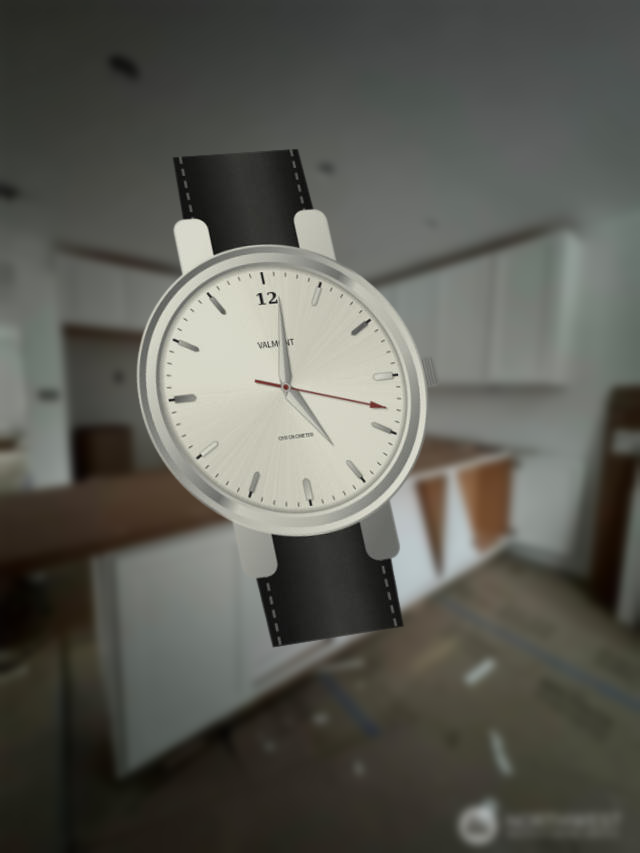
**5:01:18**
